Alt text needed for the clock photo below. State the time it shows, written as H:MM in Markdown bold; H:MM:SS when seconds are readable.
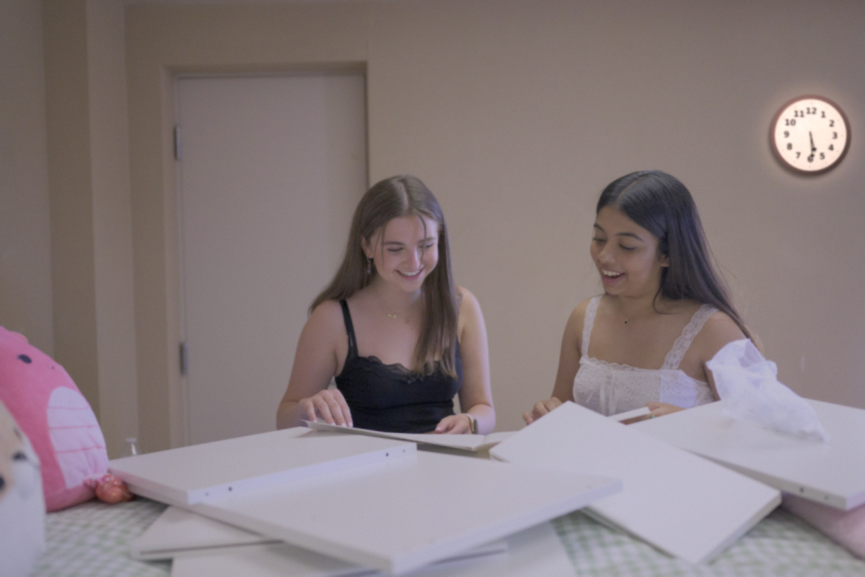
**5:29**
